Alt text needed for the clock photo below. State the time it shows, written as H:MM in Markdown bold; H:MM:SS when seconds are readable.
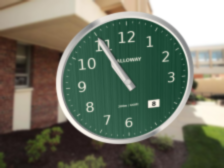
**10:55**
